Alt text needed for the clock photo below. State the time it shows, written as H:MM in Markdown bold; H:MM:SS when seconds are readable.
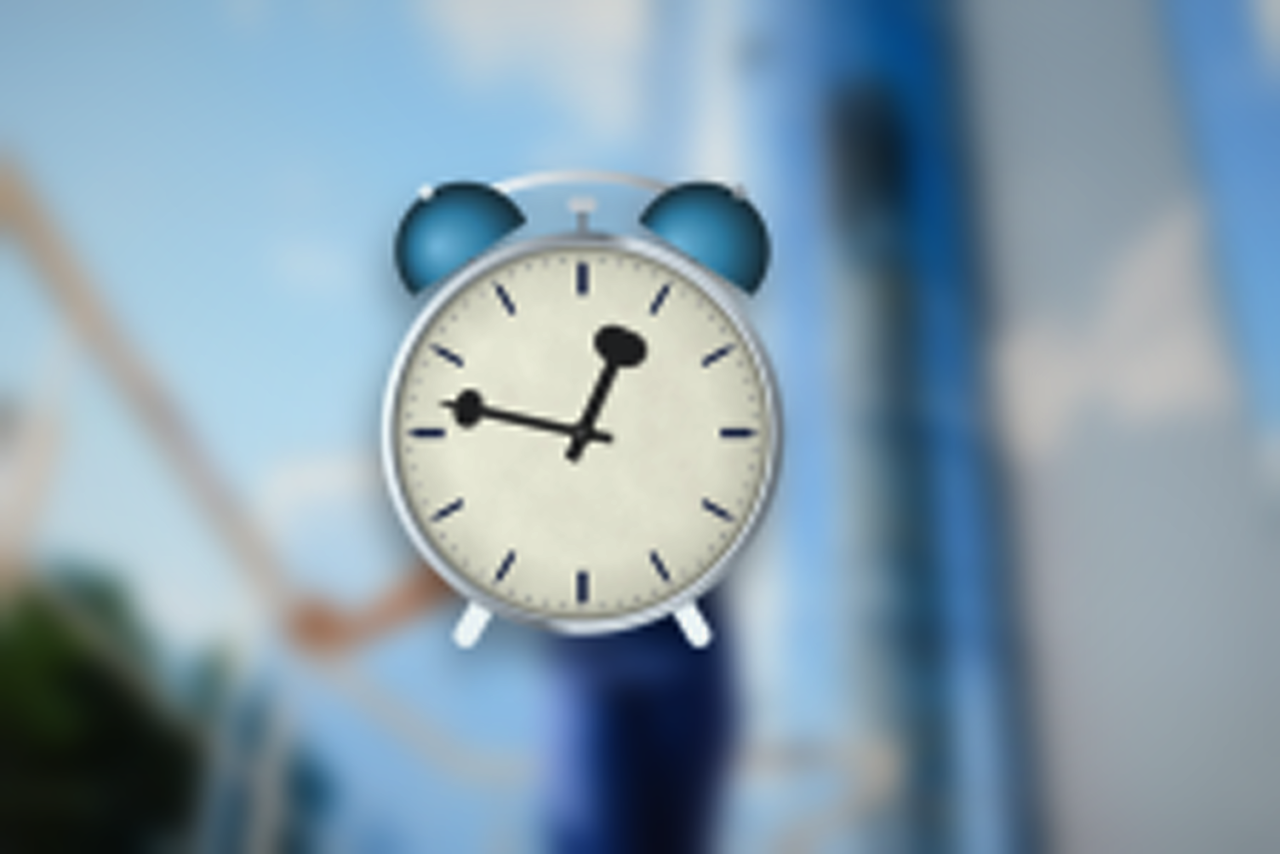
**12:47**
